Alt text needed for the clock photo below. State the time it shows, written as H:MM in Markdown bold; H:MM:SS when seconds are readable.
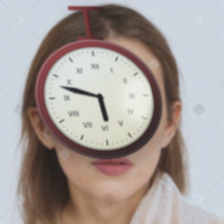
**5:48**
